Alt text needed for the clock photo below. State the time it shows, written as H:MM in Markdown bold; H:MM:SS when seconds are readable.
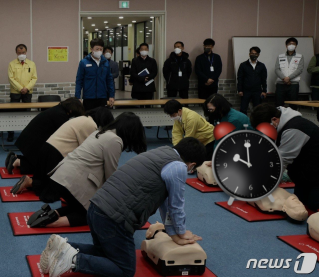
**10:00**
